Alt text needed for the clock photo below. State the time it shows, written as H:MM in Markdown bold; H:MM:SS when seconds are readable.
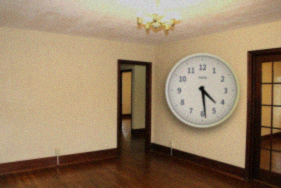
**4:29**
